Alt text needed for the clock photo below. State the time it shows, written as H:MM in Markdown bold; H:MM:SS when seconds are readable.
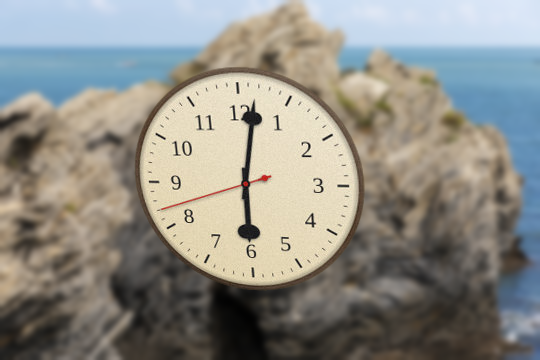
**6:01:42**
